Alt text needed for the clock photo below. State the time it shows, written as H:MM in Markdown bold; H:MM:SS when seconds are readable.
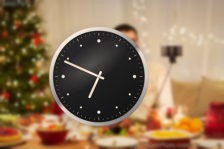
**6:49**
